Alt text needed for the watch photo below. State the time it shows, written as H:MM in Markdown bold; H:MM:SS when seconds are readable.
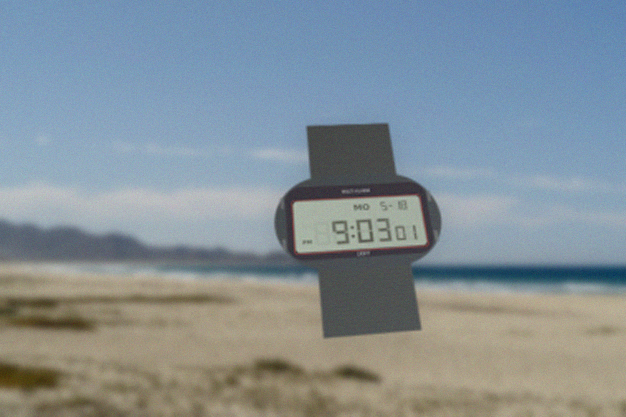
**9:03:01**
